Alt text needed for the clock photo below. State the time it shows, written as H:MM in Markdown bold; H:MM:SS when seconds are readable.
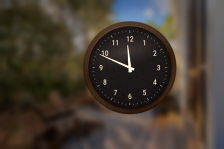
**11:49**
